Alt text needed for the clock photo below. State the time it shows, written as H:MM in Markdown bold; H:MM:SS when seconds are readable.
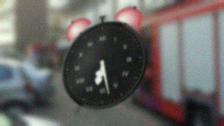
**6:28**
